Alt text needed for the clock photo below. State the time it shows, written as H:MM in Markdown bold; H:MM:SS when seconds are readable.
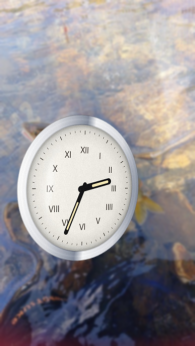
**2:34**
